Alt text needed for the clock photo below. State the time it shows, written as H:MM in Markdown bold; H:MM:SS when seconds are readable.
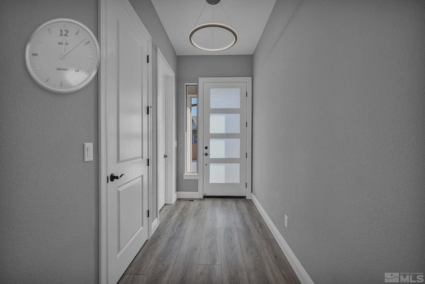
**12:08**
